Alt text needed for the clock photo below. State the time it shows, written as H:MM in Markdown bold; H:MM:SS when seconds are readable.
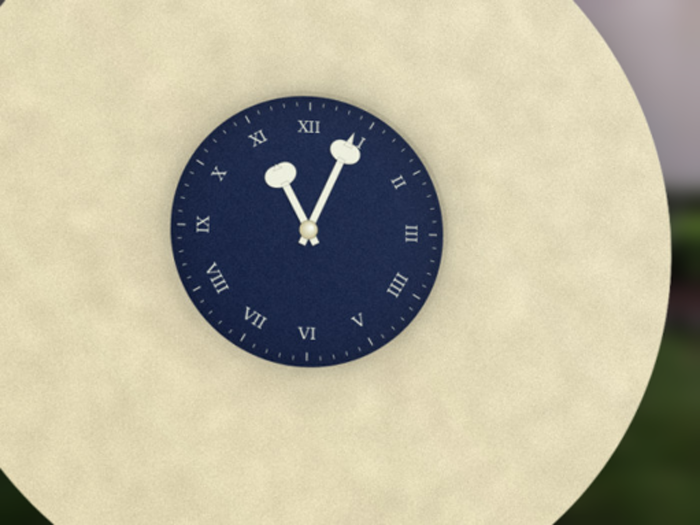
**11:04**
